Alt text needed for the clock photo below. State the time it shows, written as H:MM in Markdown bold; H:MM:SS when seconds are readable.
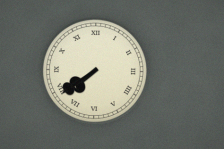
**7:39**
